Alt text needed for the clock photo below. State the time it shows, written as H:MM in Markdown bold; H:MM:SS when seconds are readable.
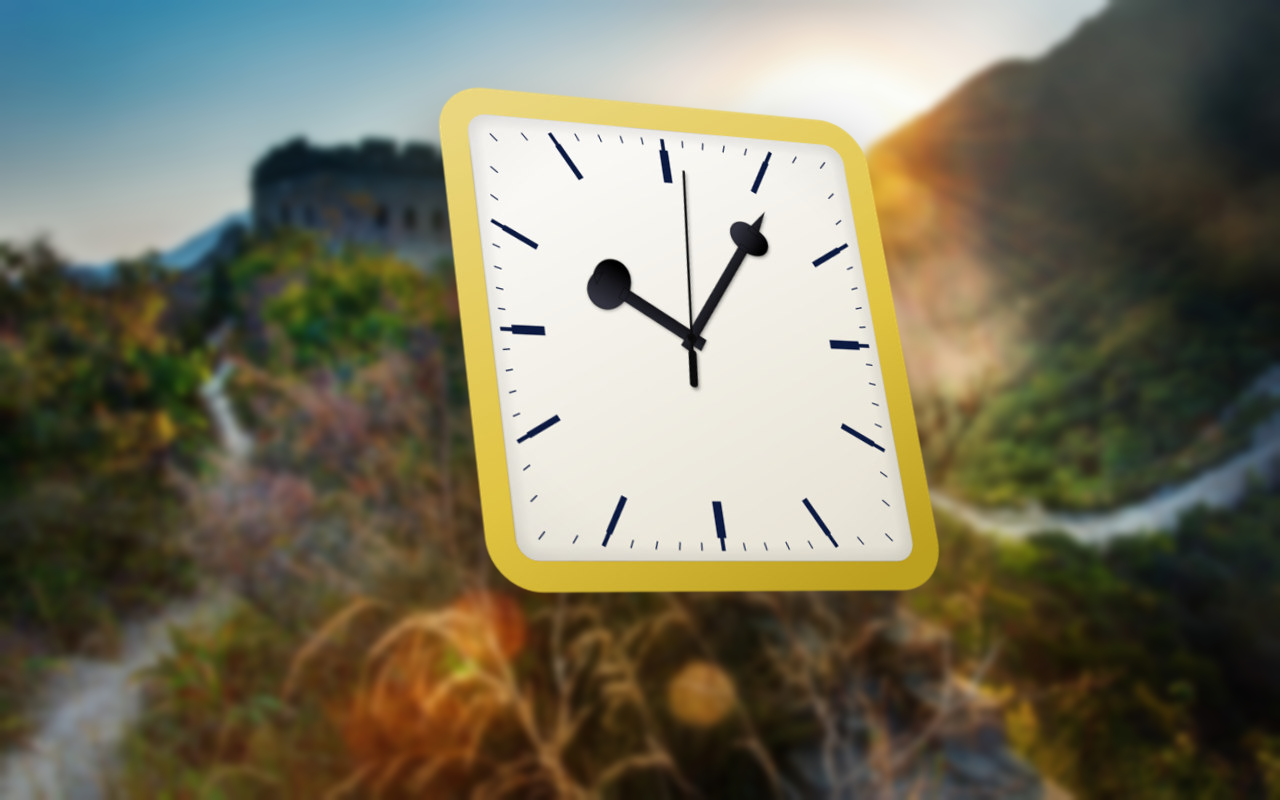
**10:06:01**
